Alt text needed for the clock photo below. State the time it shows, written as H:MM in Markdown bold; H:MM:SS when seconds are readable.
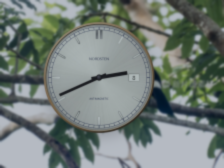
**2:41**
